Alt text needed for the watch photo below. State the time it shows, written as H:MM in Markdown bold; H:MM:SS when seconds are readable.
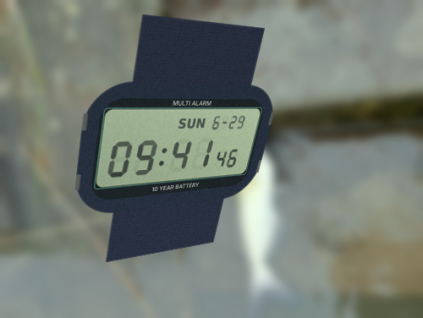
**9:41:46**
